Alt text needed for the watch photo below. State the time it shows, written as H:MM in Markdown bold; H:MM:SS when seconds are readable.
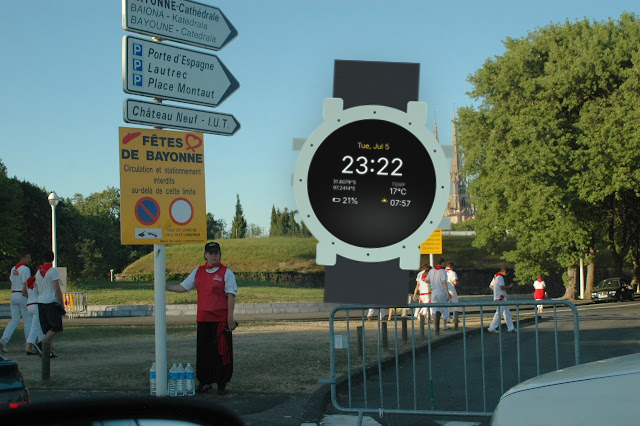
**23:22**
